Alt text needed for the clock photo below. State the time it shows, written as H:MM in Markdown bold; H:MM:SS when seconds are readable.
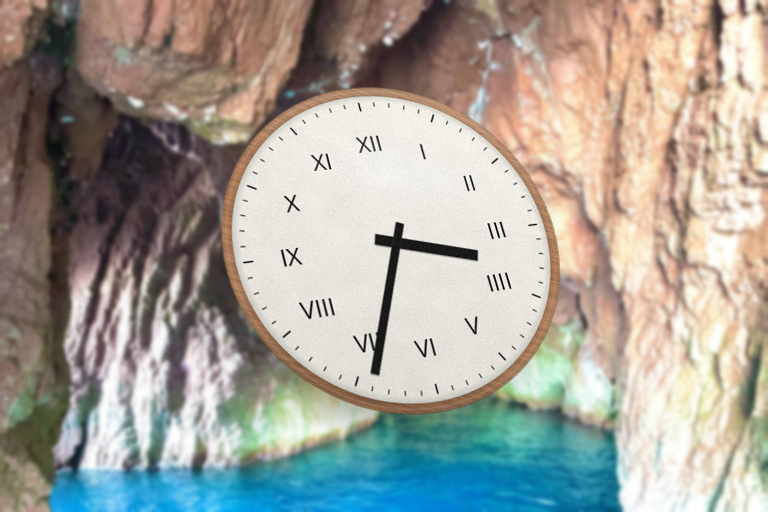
**3:34**
